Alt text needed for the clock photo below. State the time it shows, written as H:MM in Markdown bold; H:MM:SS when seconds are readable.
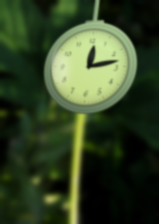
**12:13**
